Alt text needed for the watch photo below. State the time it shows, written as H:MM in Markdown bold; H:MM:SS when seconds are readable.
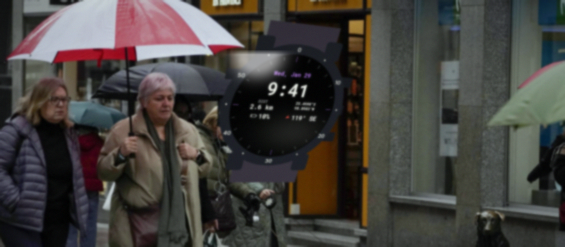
**9:41**
